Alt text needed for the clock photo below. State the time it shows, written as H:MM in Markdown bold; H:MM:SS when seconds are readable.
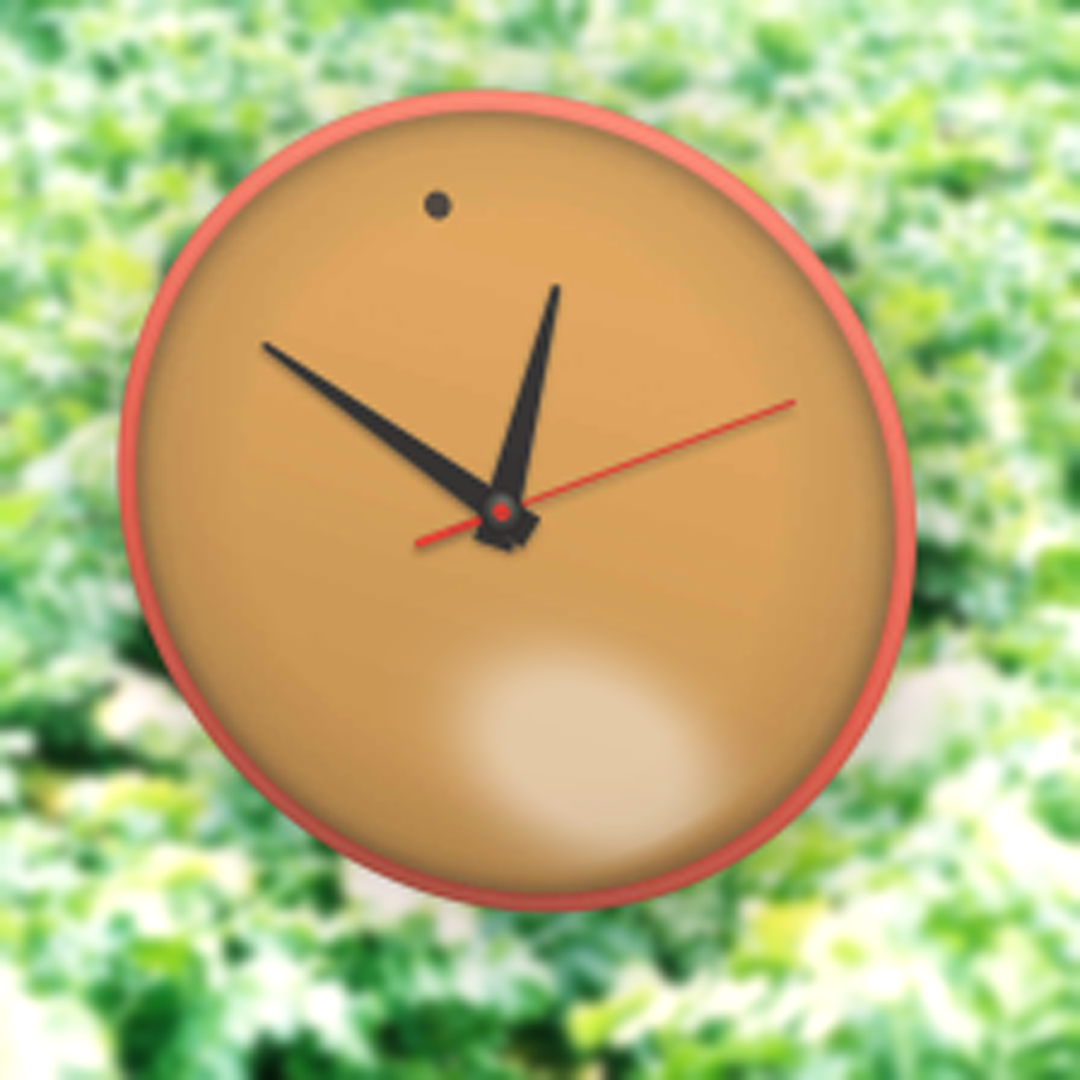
**12:52:13**
